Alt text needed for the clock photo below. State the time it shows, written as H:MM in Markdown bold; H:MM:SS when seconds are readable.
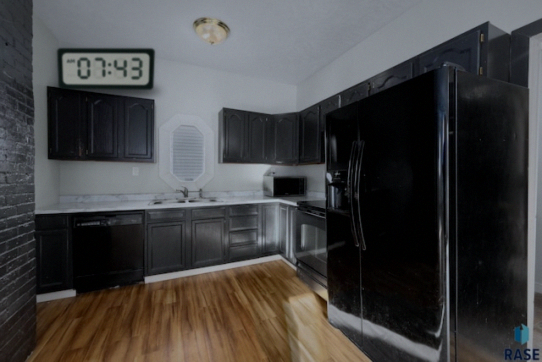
**7:43**
